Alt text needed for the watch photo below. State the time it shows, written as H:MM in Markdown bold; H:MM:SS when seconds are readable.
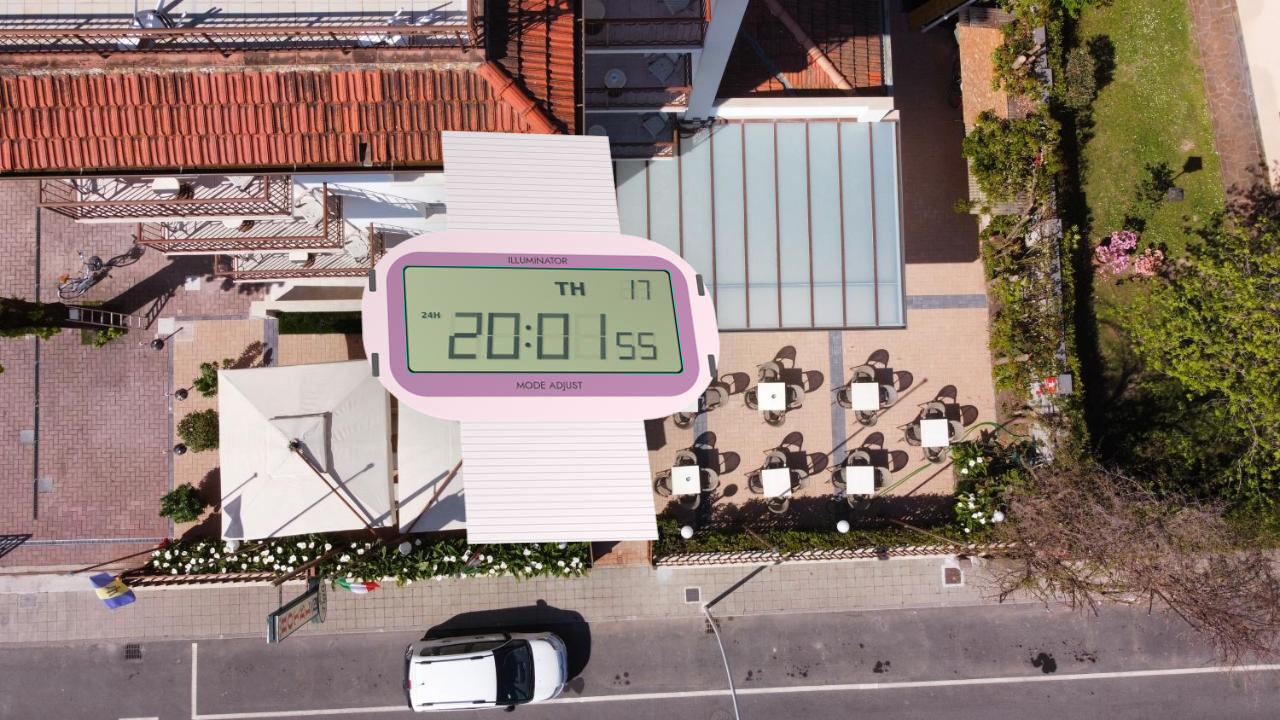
**20:01:55**
